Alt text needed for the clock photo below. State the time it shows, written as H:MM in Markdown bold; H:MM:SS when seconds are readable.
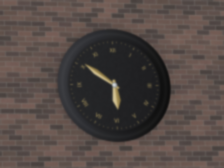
**5:51**
